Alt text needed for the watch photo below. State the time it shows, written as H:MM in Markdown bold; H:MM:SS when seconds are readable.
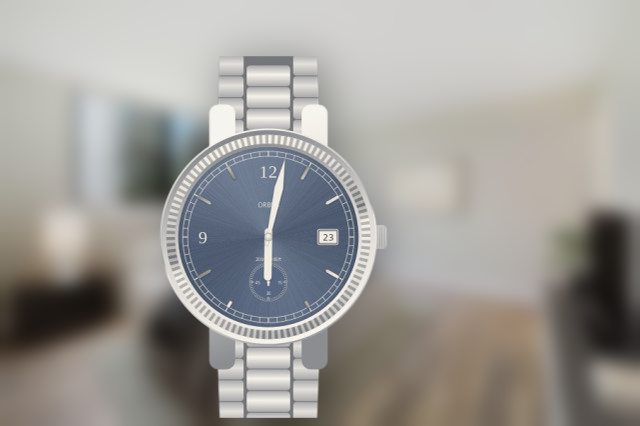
**6:02**
